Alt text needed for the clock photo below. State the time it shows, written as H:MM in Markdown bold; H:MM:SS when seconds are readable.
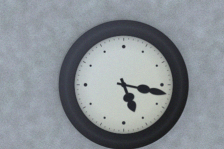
**5:17**
